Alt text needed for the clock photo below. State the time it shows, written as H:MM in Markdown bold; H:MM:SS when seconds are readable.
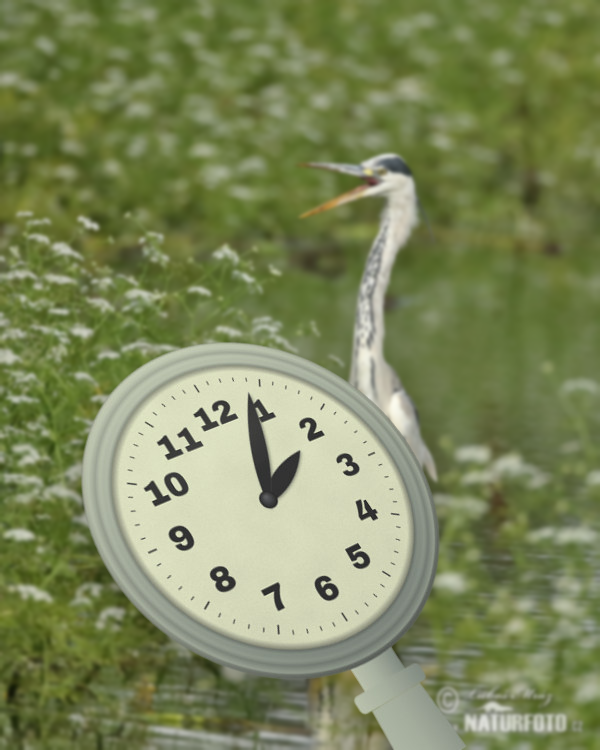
**2:04**
